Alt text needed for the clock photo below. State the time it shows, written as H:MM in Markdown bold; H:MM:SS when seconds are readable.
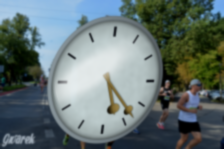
**5:23**
